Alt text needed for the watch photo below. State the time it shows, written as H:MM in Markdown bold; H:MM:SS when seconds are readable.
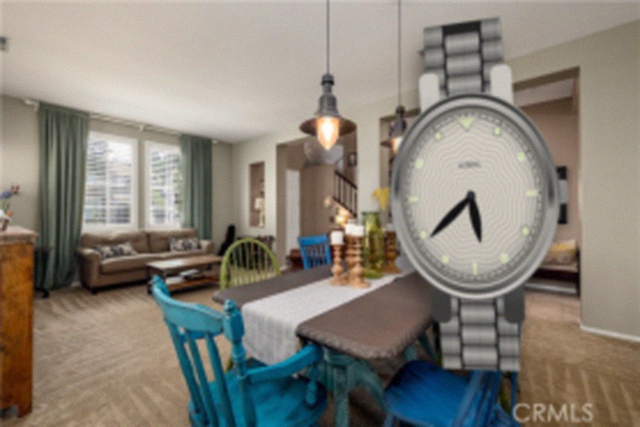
**5:39**
